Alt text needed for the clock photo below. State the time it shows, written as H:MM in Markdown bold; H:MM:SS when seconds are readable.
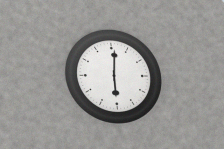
**6:01**
